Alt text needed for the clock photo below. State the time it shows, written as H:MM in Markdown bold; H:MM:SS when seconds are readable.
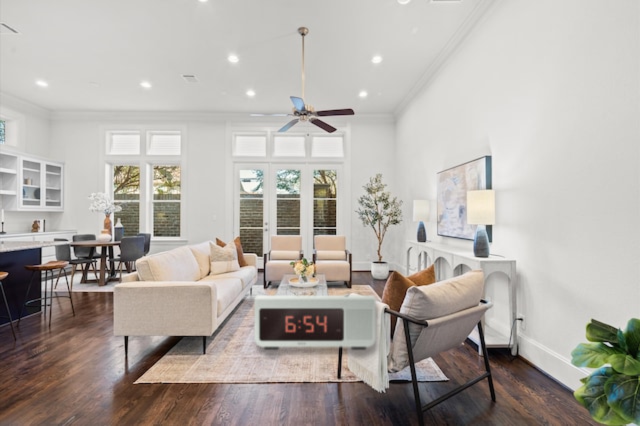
**6:54**
